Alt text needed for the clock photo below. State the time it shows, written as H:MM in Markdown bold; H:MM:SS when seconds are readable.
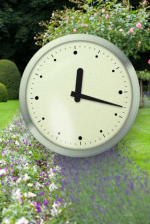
**12:18**
